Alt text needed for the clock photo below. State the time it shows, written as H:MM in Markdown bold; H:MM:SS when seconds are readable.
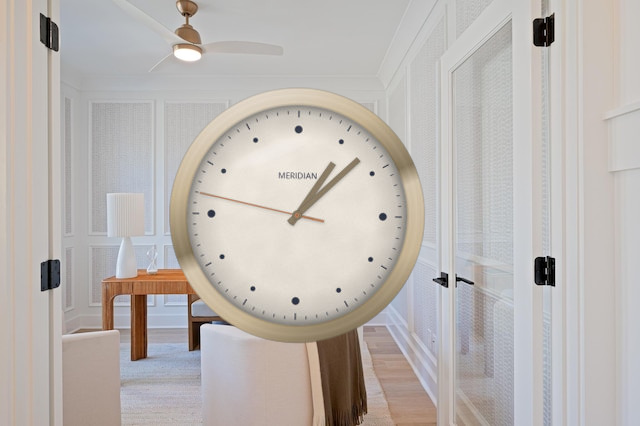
**1:07:47**
